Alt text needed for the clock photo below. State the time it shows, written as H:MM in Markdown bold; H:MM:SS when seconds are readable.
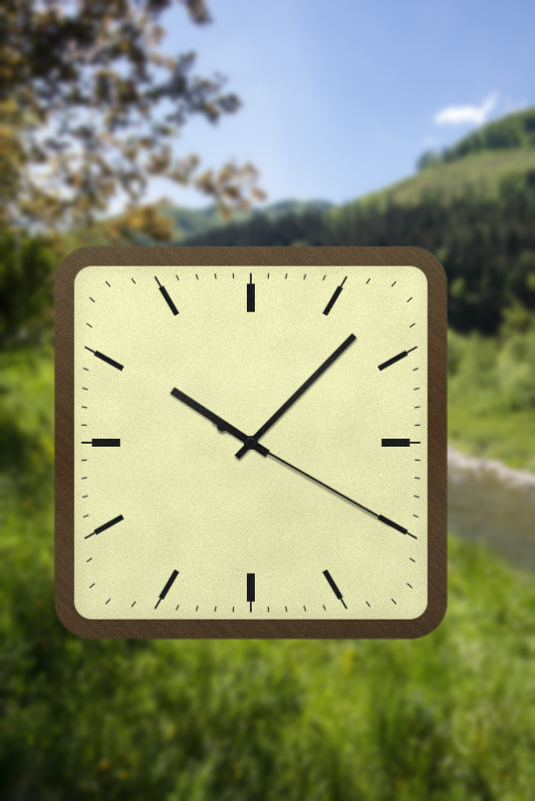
**10:07:20**
